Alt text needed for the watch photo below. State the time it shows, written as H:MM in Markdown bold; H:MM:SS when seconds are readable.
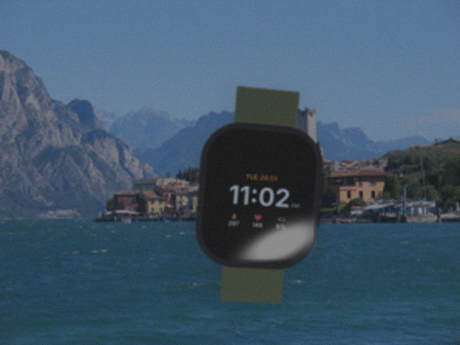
**11:02**
